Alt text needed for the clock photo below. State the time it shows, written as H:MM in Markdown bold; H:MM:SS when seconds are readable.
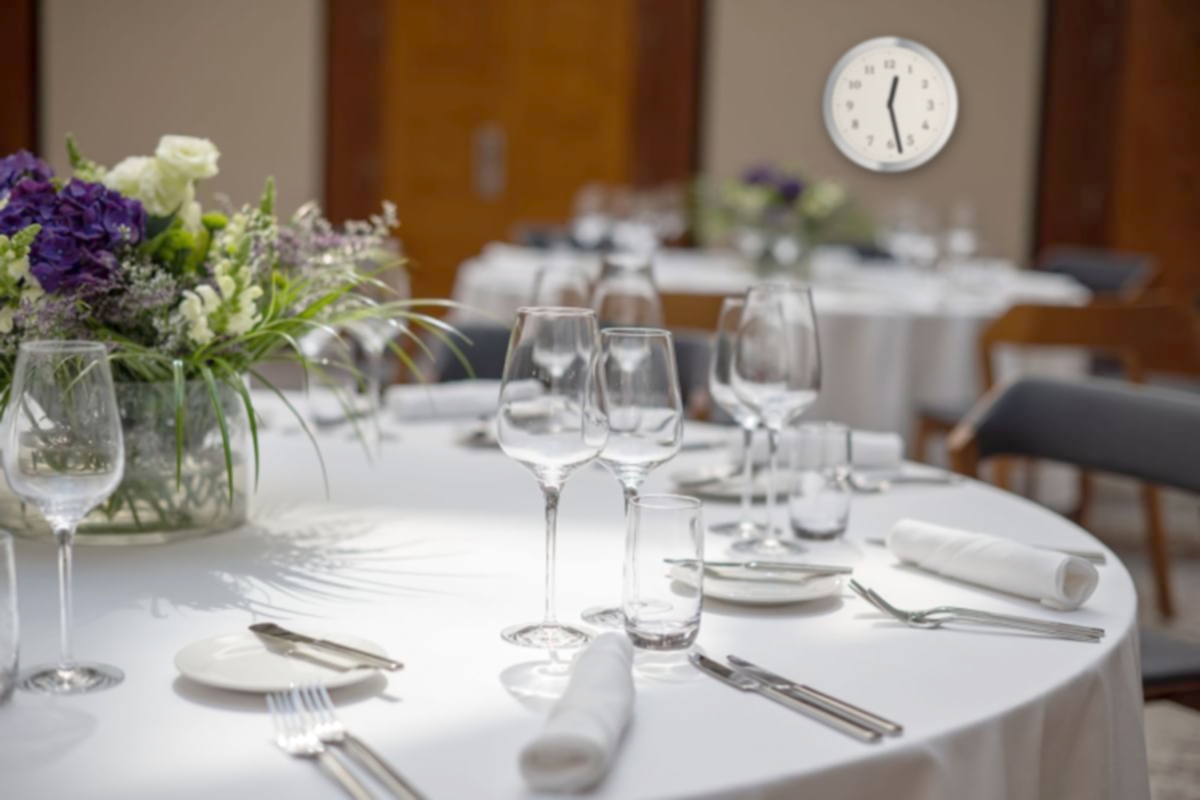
**12:28**
